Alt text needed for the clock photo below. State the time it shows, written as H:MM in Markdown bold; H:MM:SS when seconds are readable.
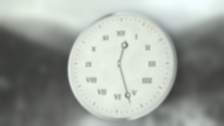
**12:27**
